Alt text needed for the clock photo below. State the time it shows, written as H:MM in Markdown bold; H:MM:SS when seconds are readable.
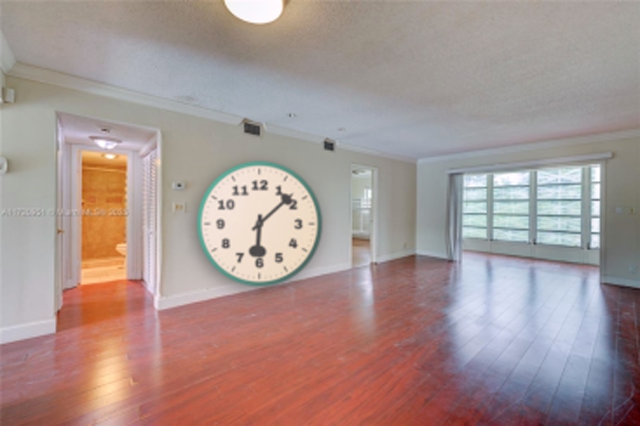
**6:08**
